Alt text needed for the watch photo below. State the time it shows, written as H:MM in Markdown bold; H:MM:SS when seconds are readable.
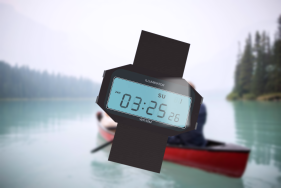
**3:25:26**
